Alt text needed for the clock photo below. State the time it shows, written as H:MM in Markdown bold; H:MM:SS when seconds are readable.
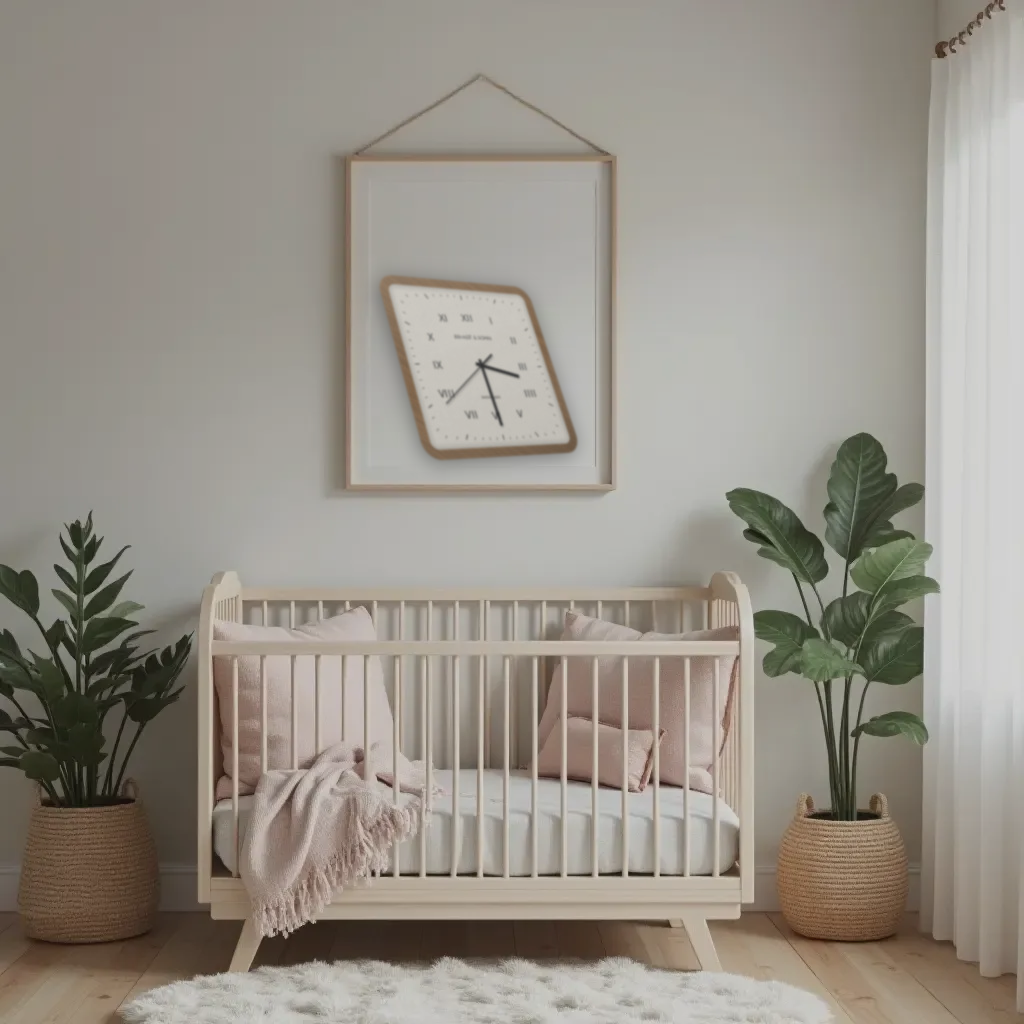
**3:29:39**
